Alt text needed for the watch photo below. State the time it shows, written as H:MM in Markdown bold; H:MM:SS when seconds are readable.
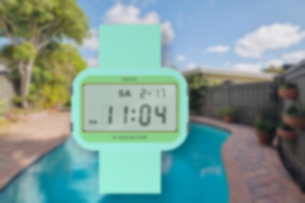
**11:04**
